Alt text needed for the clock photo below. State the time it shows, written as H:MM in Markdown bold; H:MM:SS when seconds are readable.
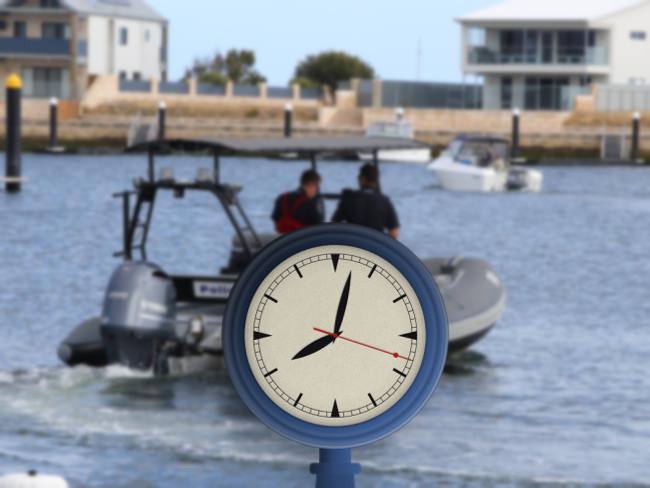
**8:02:18**
